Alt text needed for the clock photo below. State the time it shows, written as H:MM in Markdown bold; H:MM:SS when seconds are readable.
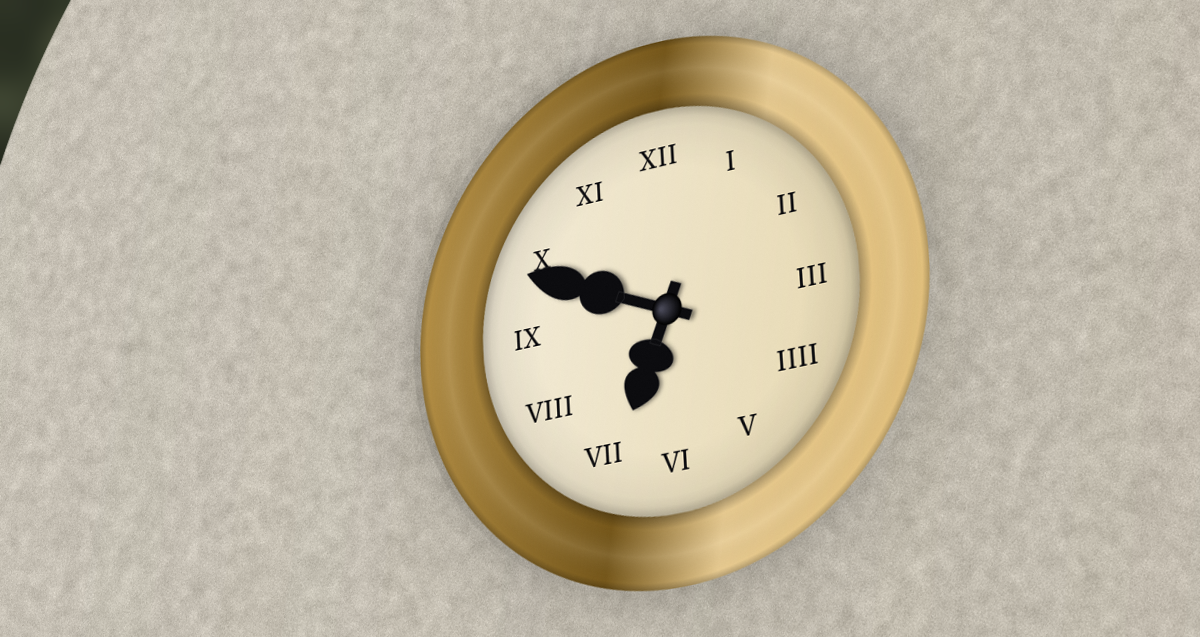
**6:49**
